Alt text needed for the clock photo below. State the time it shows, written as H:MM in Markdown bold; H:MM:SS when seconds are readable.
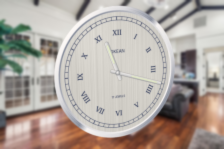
**11:18**
